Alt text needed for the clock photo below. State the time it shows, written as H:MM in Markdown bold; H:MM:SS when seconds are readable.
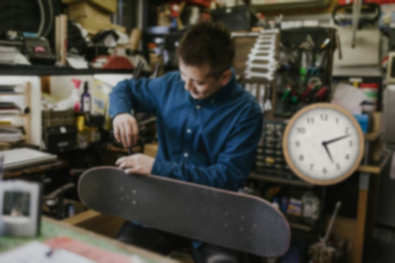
**5:12**
